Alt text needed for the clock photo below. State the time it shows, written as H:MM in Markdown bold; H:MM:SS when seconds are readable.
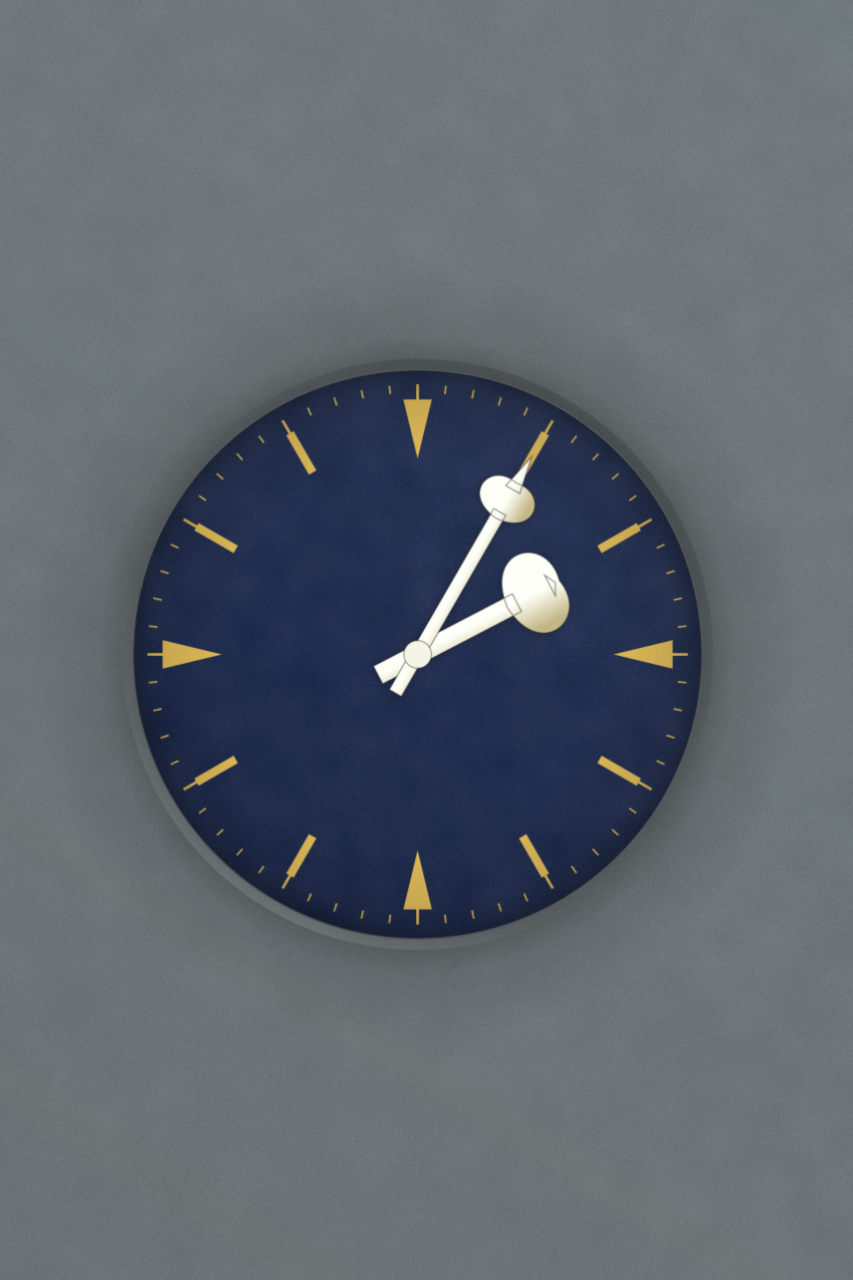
**2:05**
